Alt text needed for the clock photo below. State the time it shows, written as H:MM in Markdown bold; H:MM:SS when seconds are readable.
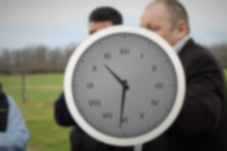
**10:31**
